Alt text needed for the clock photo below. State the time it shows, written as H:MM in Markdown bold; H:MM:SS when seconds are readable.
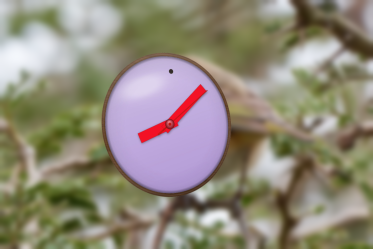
**8:07:08**
